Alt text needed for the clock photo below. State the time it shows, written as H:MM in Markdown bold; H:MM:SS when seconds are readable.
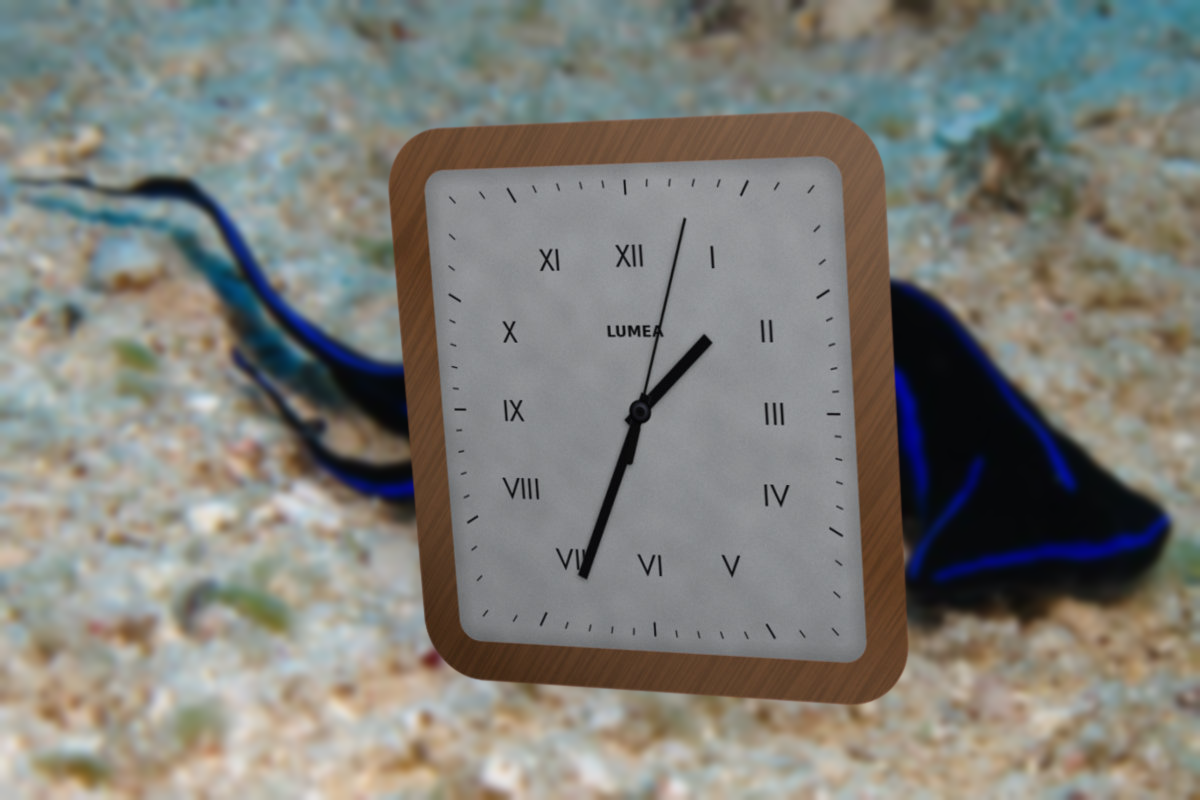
**1:34:03**
